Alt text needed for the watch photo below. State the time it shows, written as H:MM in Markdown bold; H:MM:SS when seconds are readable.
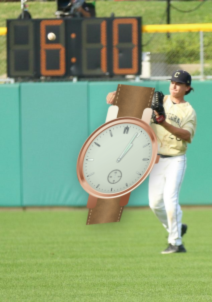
**1:04**
